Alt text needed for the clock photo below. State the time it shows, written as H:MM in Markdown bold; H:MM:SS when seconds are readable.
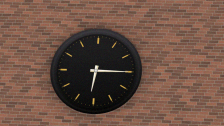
**6:15**
